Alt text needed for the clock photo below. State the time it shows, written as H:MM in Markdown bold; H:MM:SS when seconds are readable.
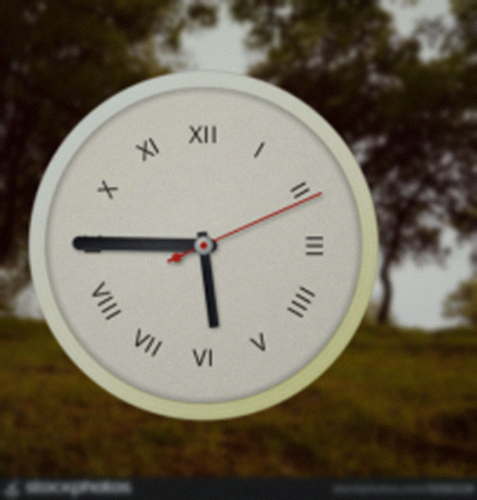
**5:45:11**
